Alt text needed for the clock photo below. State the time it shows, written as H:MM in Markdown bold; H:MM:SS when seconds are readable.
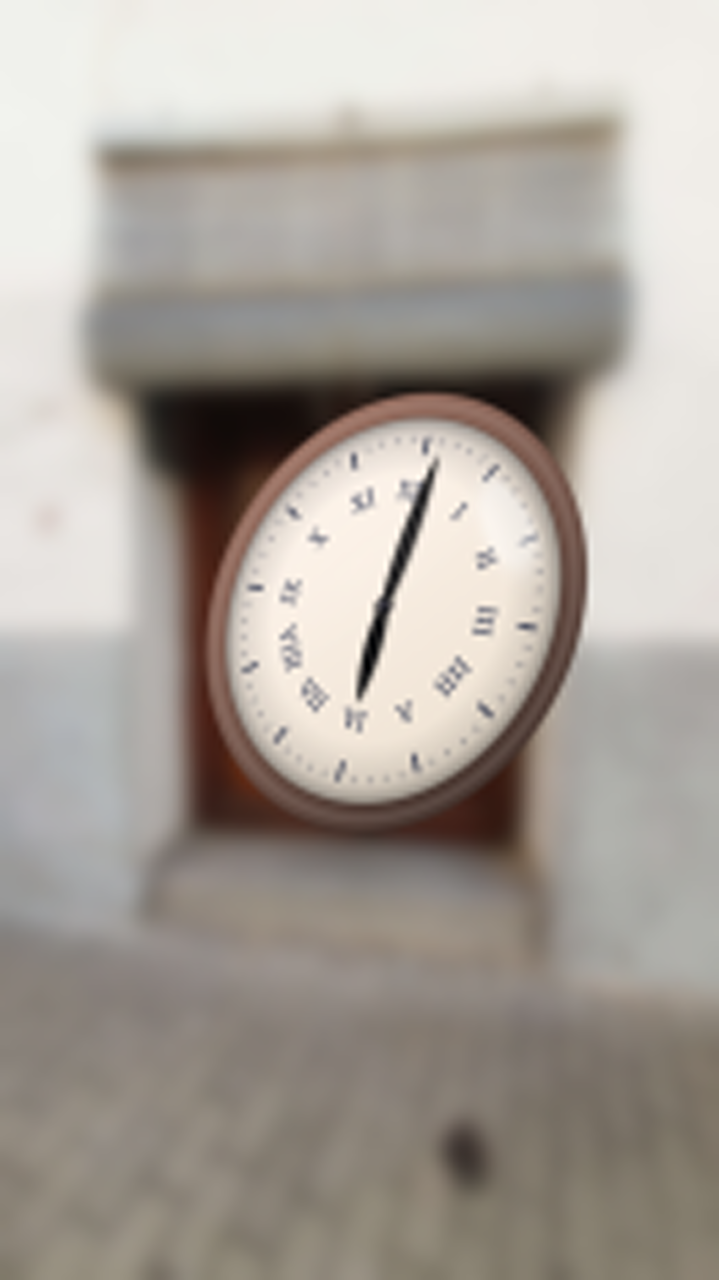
**6:01**
